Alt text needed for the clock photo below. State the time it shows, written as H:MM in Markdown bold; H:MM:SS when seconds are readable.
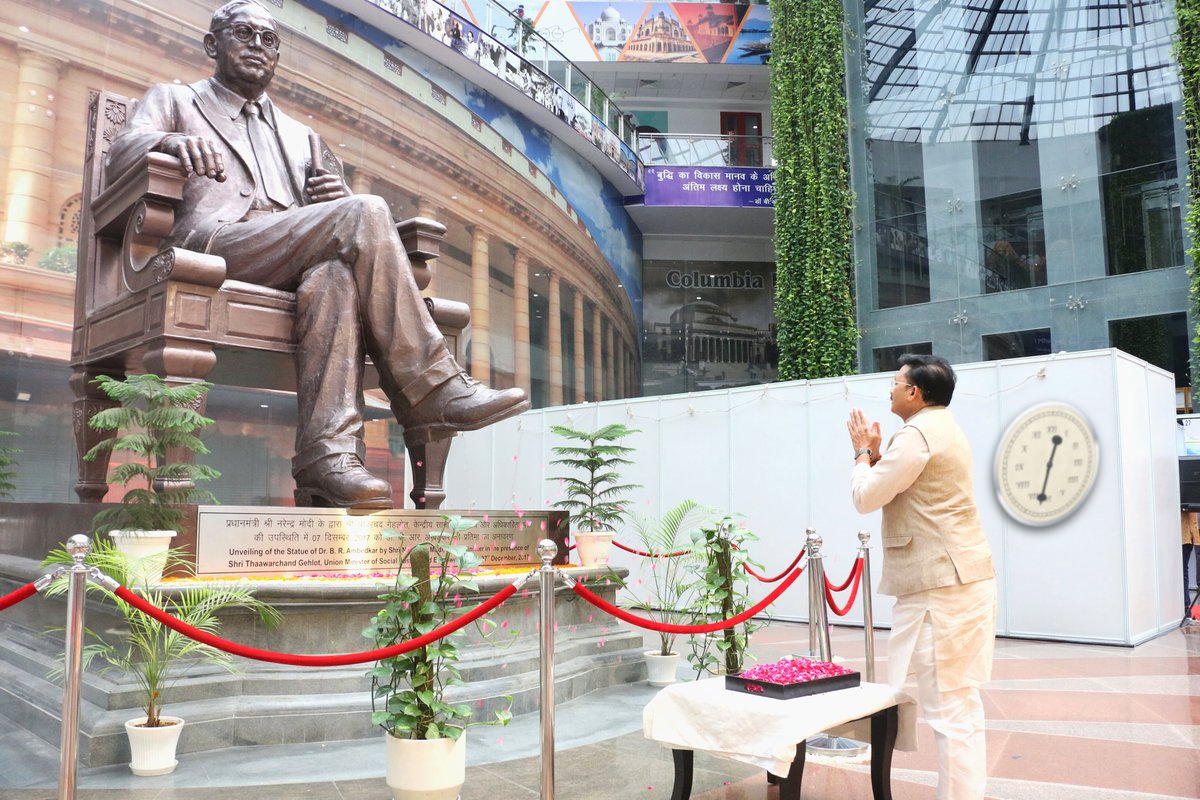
**12:32**
